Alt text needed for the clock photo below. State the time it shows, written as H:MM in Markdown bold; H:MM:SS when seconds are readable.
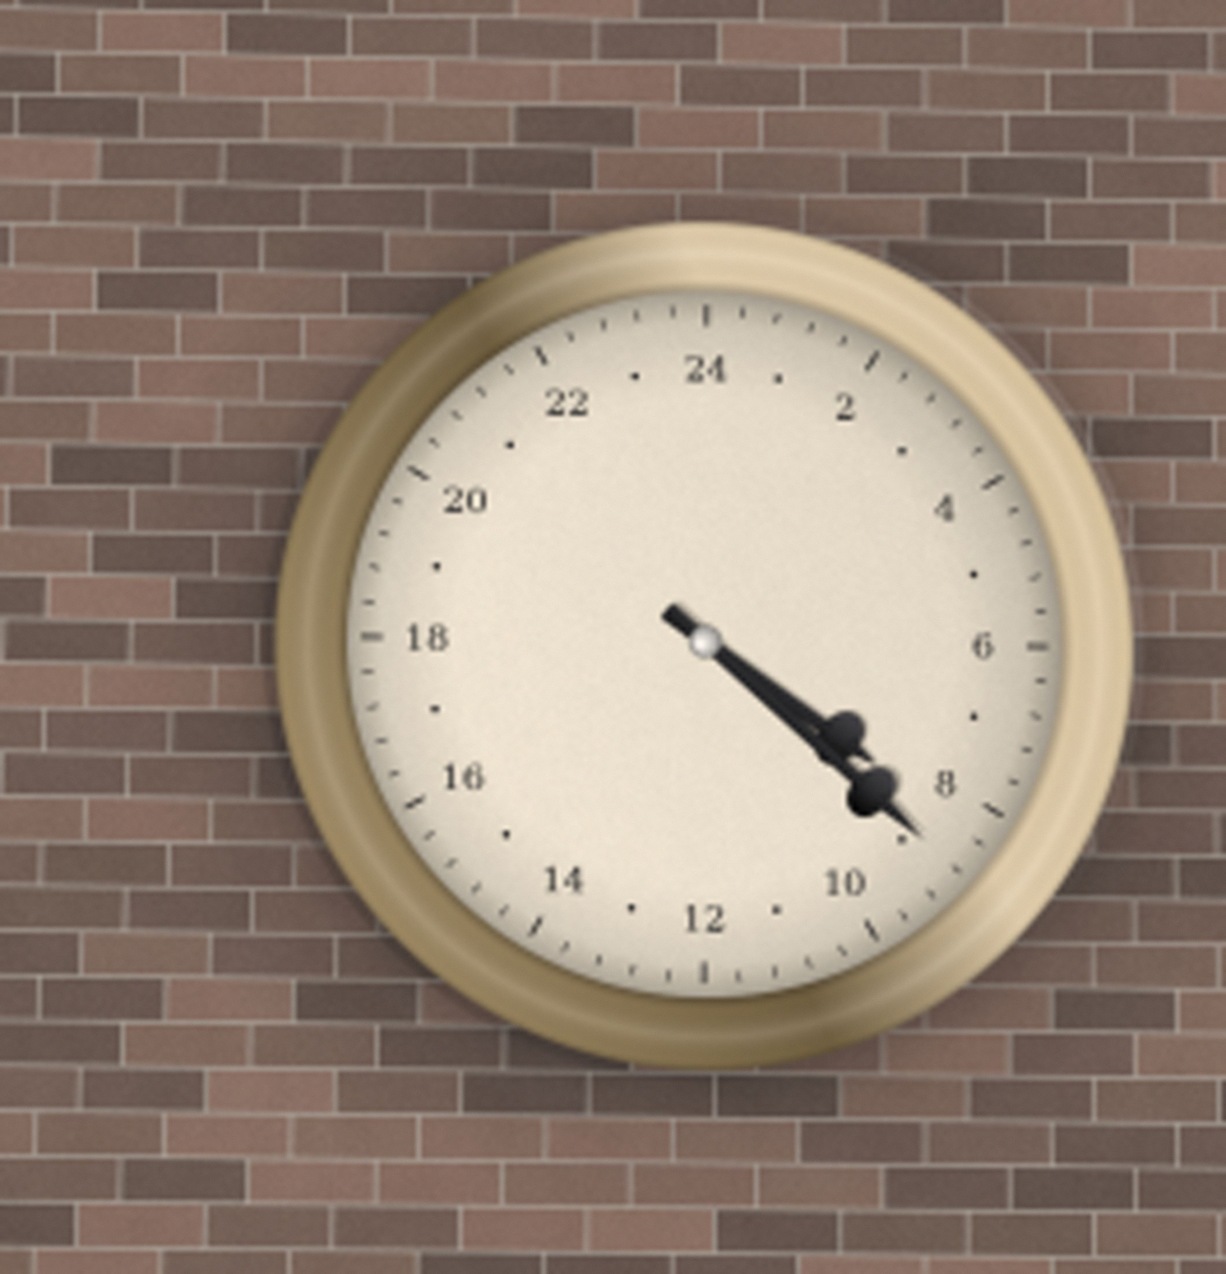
**8:22**
